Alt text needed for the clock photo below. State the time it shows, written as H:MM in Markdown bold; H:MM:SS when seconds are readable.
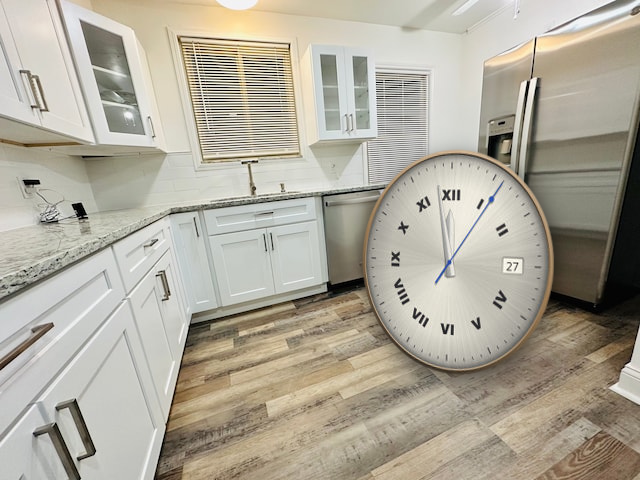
**11:58:06**
